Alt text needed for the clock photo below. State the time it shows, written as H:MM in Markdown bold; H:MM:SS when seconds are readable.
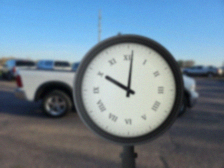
**10:01**
